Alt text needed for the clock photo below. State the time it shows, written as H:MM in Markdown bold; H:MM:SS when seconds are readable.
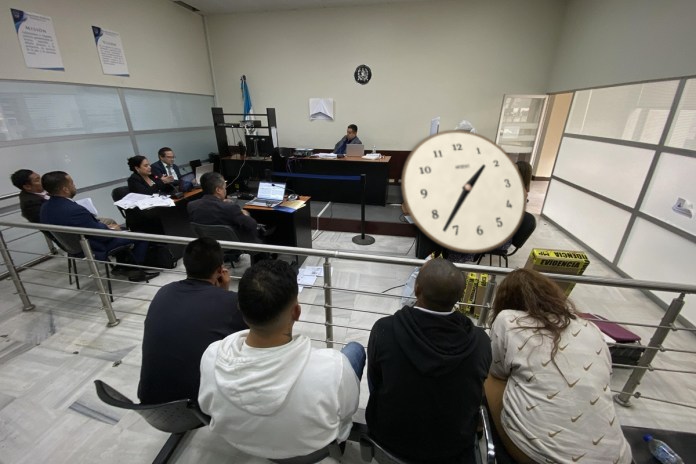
**1:37**
